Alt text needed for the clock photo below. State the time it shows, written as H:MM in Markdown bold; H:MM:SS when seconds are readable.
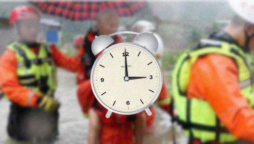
**3:00**
